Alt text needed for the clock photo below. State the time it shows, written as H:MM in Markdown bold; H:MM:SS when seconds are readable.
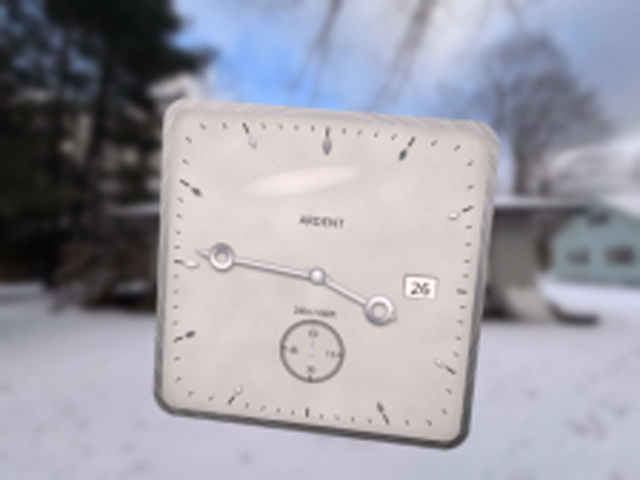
**3:46**
